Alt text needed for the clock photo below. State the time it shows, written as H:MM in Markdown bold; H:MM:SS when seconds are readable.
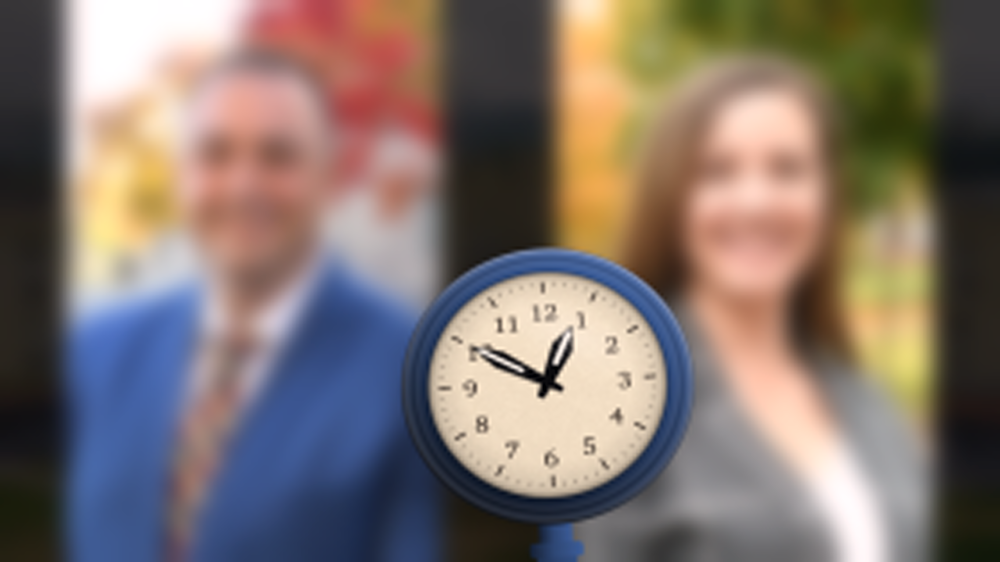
**12:50**
